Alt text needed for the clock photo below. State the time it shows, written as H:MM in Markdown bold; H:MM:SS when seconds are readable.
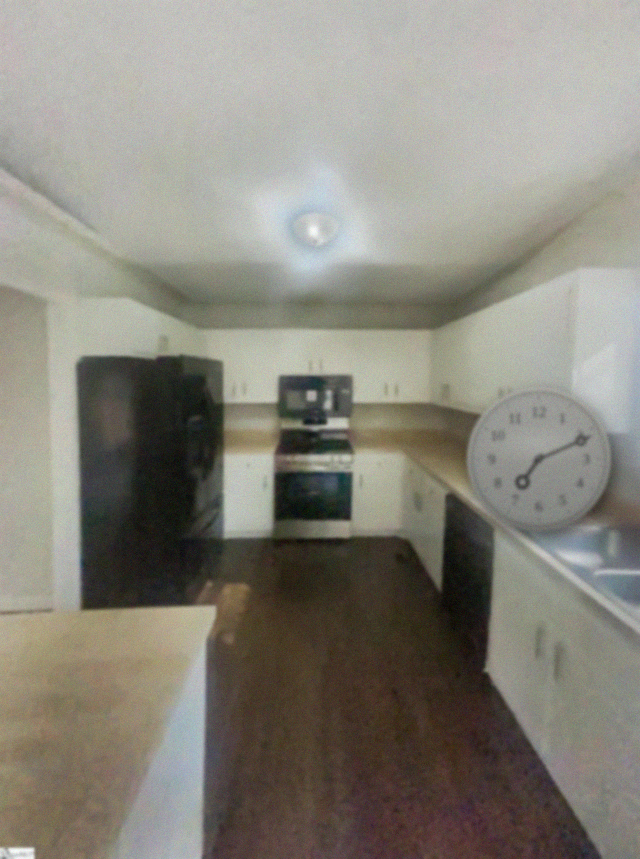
**7:11**
